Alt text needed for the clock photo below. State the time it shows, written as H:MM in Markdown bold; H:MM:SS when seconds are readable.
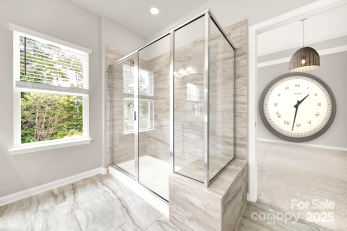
**1:32**
